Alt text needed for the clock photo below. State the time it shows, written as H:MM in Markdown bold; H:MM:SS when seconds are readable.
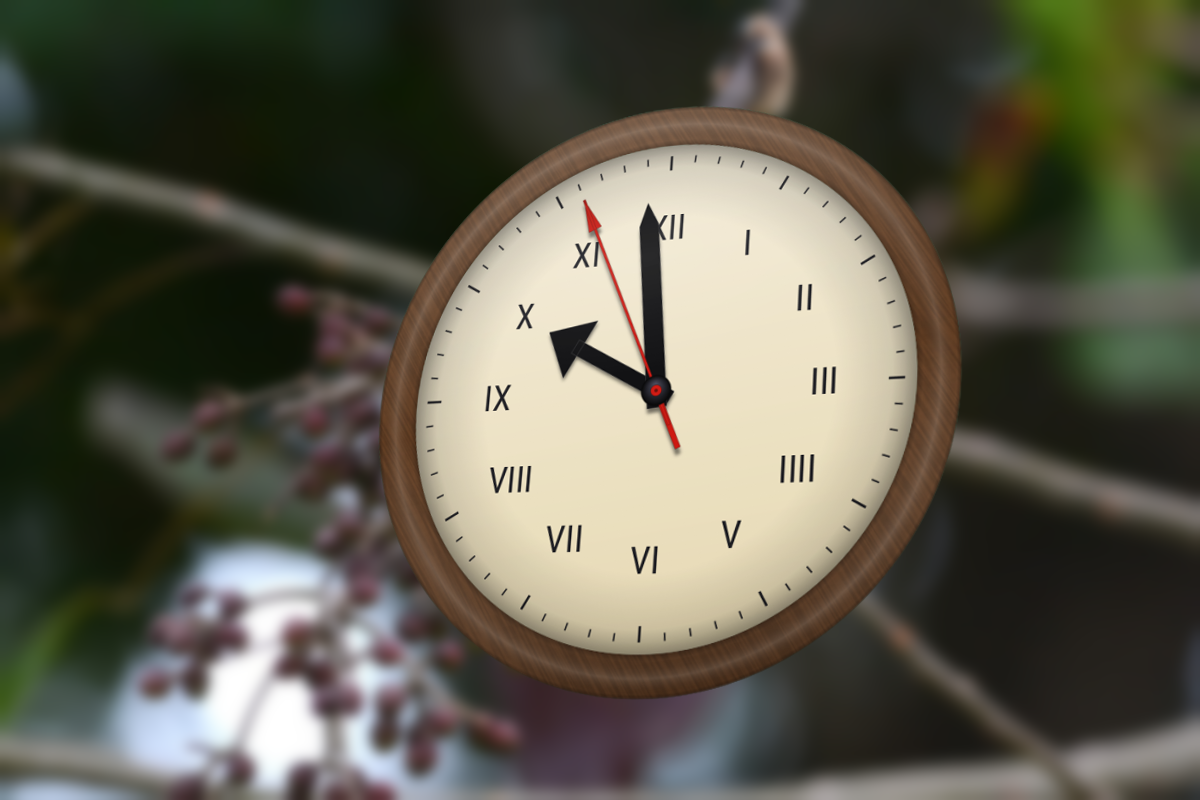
**9:58:56**
